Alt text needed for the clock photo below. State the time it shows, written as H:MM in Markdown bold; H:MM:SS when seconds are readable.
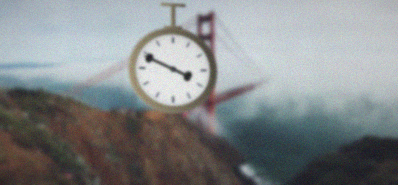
**3:49**
